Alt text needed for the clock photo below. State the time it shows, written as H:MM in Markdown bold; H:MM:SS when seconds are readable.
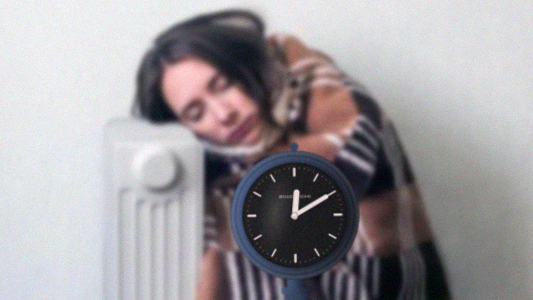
**12:10**
